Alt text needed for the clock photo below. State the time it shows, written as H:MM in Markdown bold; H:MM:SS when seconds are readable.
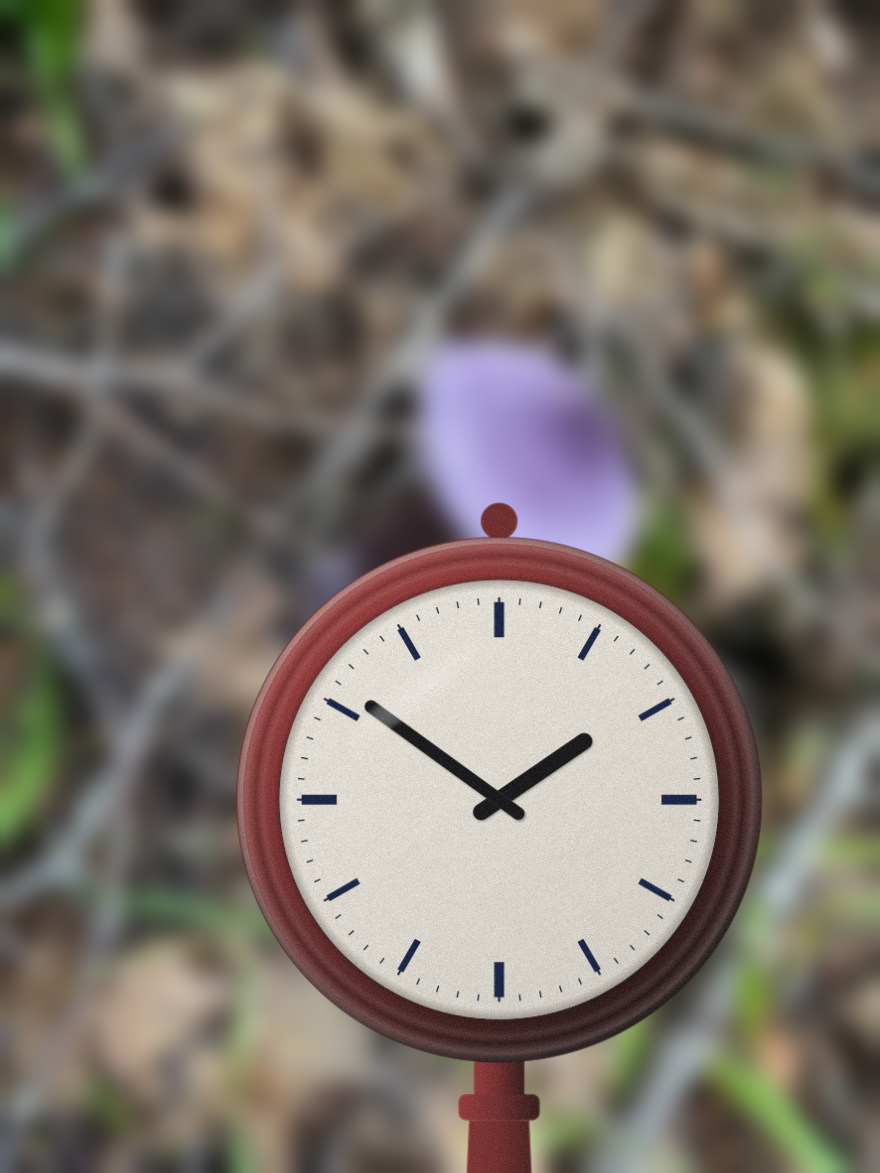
**1:51**
